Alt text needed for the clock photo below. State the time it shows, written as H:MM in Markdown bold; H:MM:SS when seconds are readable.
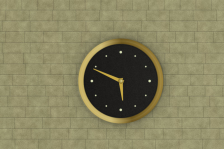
**5:49**
